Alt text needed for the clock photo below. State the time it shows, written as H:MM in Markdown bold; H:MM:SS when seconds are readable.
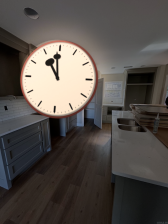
**10:59**
